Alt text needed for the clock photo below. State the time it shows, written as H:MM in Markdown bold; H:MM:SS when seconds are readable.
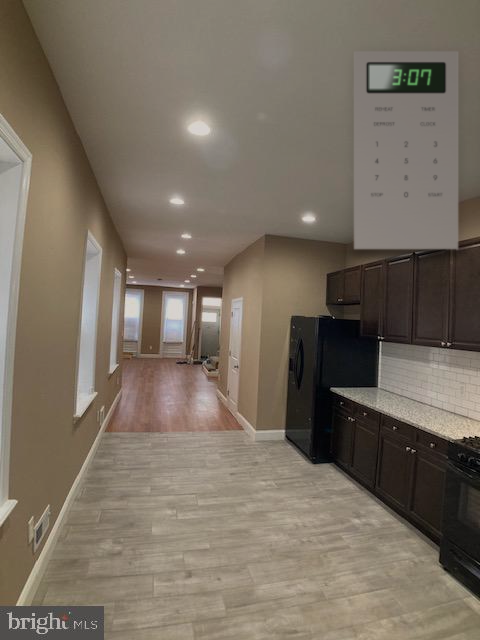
**3:07**
